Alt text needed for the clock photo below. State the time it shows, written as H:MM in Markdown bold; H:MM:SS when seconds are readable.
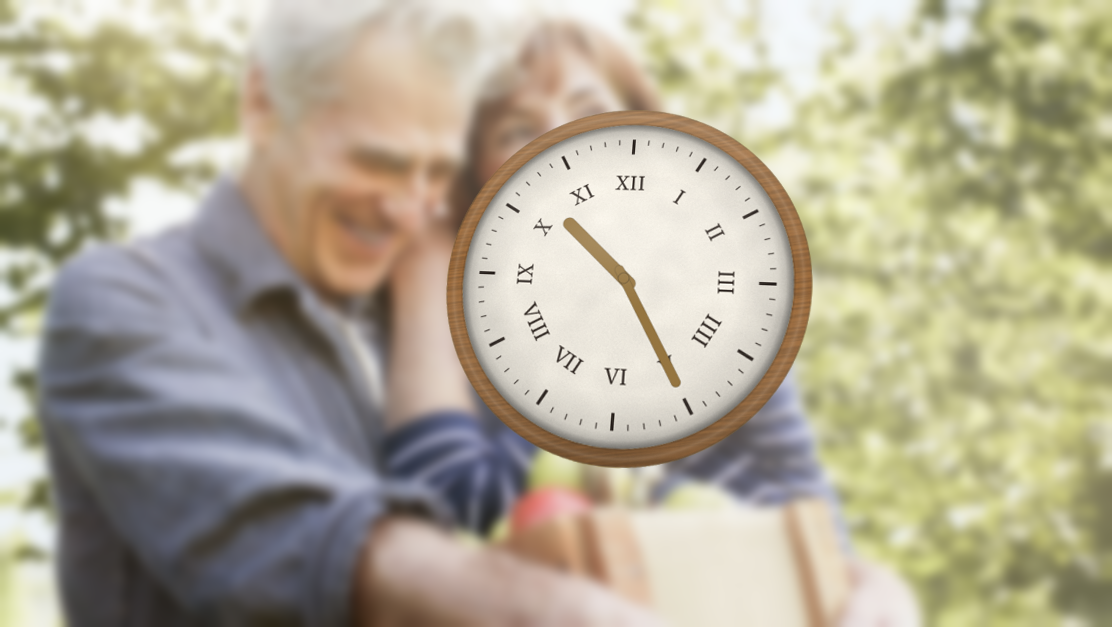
**10:25**
